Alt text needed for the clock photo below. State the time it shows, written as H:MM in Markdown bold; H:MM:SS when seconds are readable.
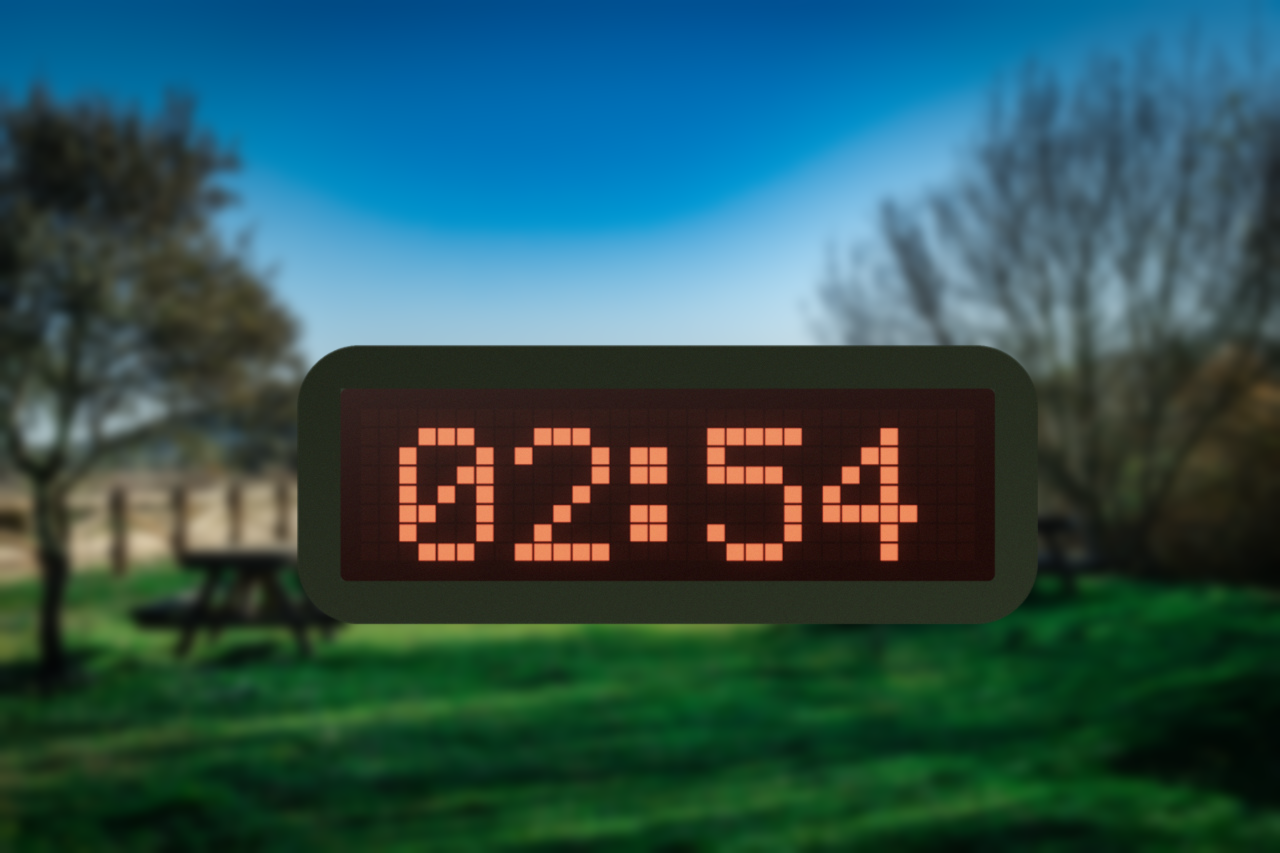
**2:54**
